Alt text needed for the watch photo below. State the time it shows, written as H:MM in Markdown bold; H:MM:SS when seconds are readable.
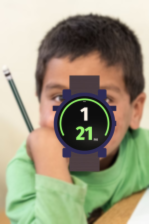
**1:21**
